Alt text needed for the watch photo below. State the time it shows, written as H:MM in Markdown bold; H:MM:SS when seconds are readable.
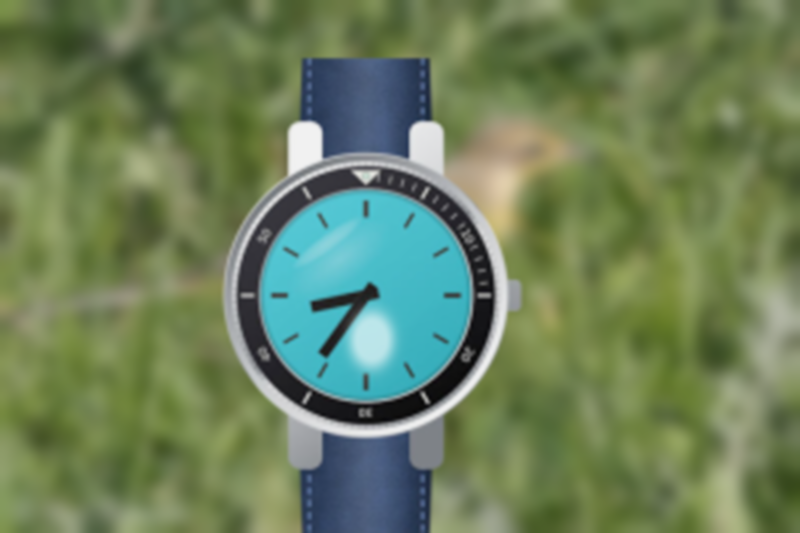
**8:36**
